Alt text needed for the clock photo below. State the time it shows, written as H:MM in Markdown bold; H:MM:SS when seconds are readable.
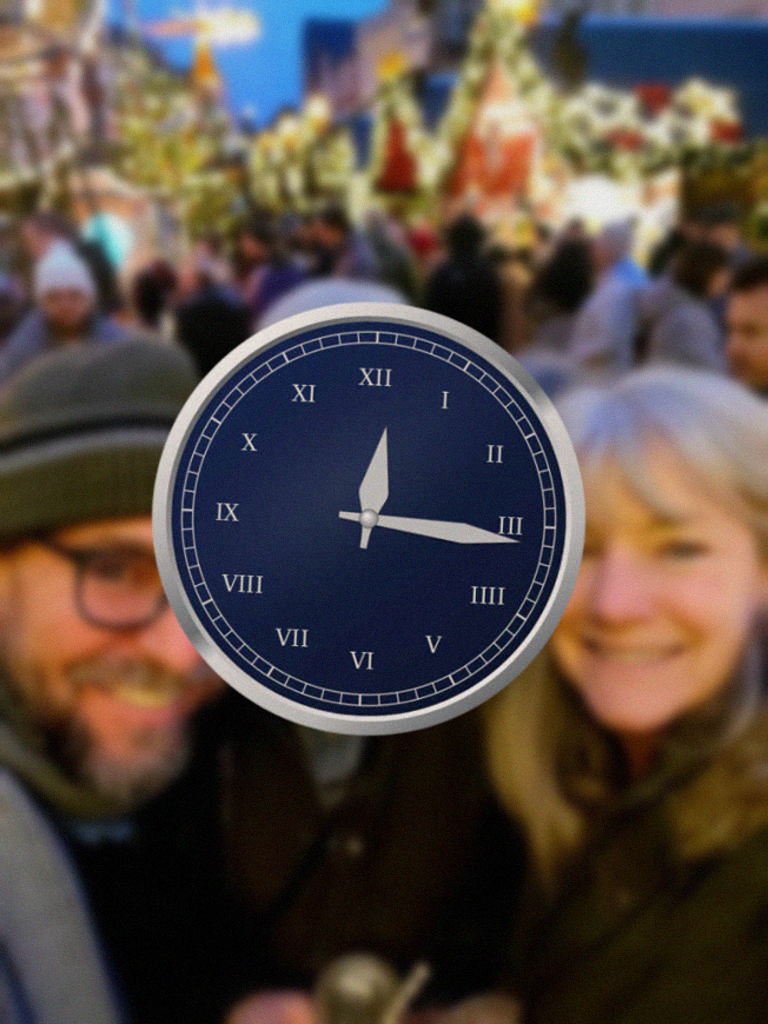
**12:16**
